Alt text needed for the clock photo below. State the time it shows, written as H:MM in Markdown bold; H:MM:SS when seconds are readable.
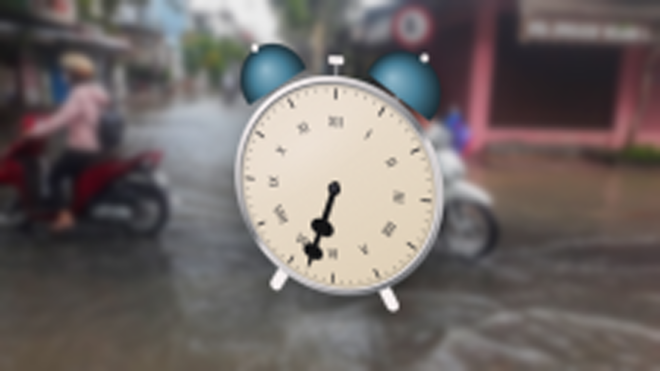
**6:33**
